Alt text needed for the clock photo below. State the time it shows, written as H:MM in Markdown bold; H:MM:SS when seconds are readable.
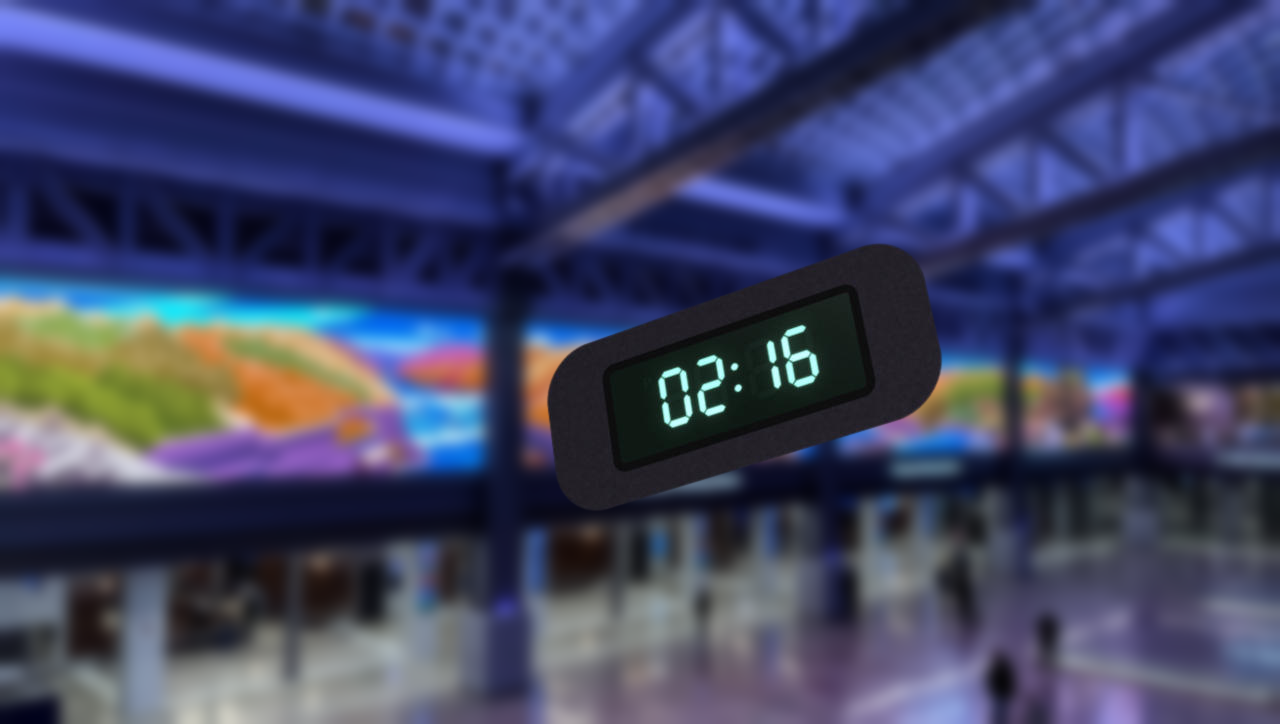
**2:16**
